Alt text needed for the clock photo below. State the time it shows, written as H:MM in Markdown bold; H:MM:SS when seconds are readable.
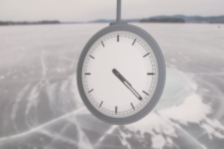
**4:22**
